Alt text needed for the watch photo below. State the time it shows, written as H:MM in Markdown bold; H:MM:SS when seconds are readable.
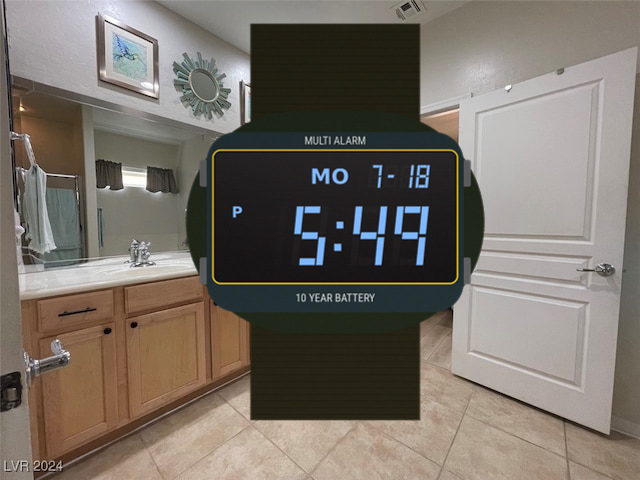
**5:49**
